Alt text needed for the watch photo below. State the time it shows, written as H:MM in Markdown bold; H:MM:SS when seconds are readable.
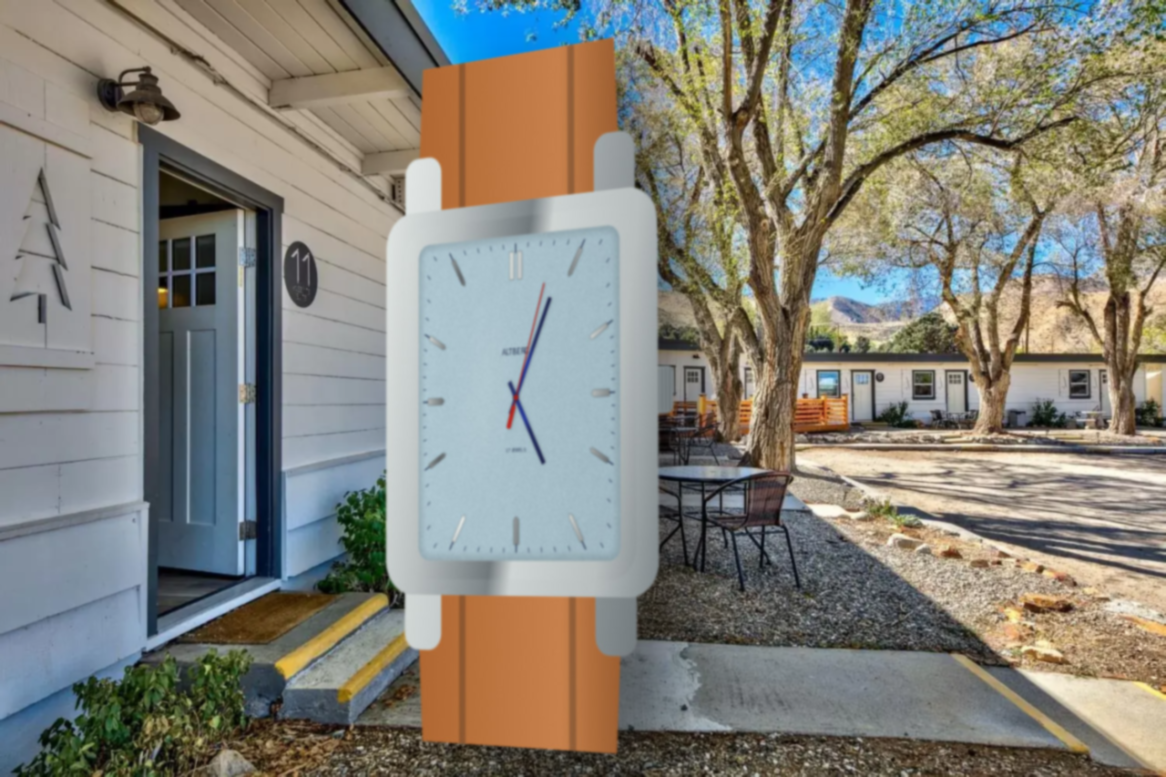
**5:04:03**
